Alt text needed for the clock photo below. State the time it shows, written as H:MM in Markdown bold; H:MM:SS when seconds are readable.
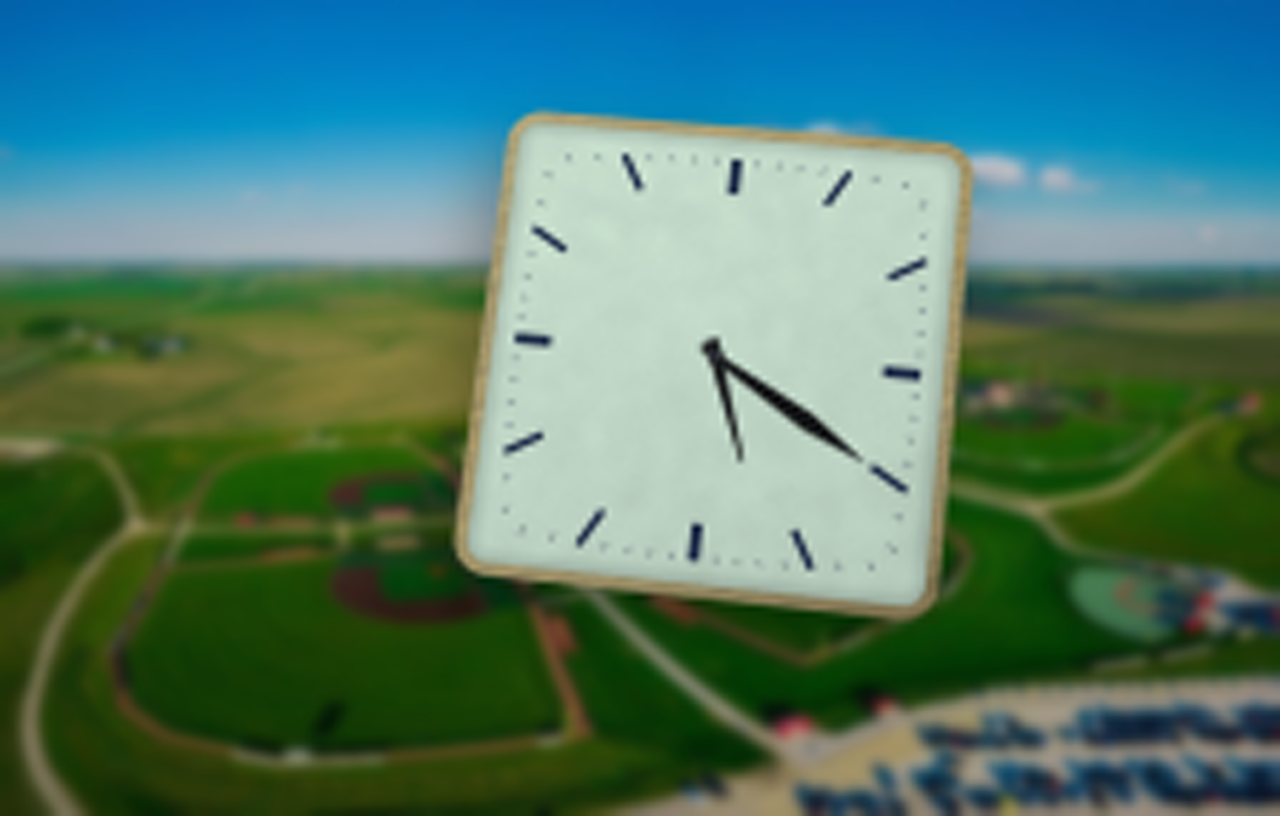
**5:20**
